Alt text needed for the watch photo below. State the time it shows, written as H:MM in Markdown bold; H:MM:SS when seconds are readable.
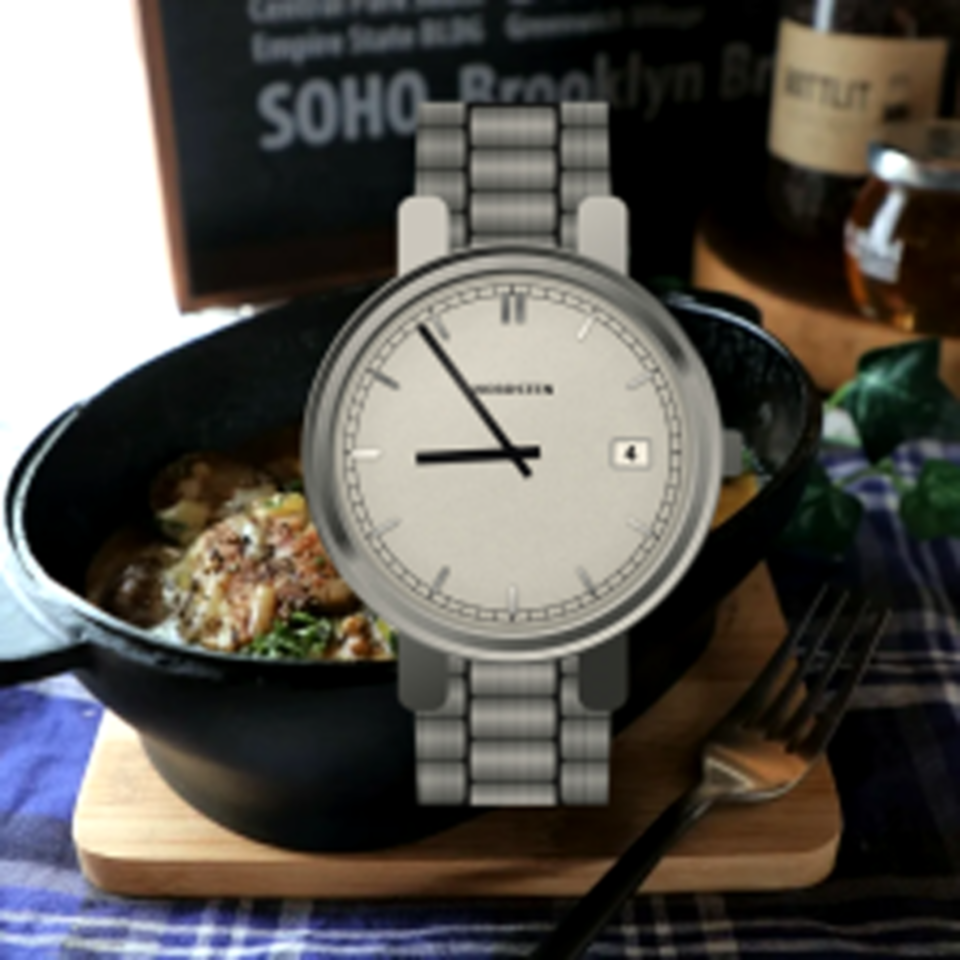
**8:54**
